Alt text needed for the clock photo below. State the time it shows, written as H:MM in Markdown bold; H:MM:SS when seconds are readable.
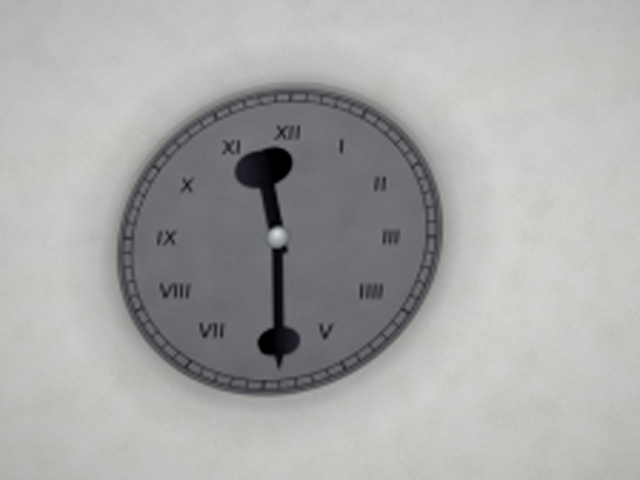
**11:29**
